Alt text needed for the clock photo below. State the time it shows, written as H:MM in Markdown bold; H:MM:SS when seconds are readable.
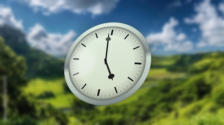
**4:59**
